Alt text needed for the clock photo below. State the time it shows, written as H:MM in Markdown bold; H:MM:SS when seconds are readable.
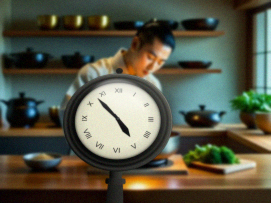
**4:53**
